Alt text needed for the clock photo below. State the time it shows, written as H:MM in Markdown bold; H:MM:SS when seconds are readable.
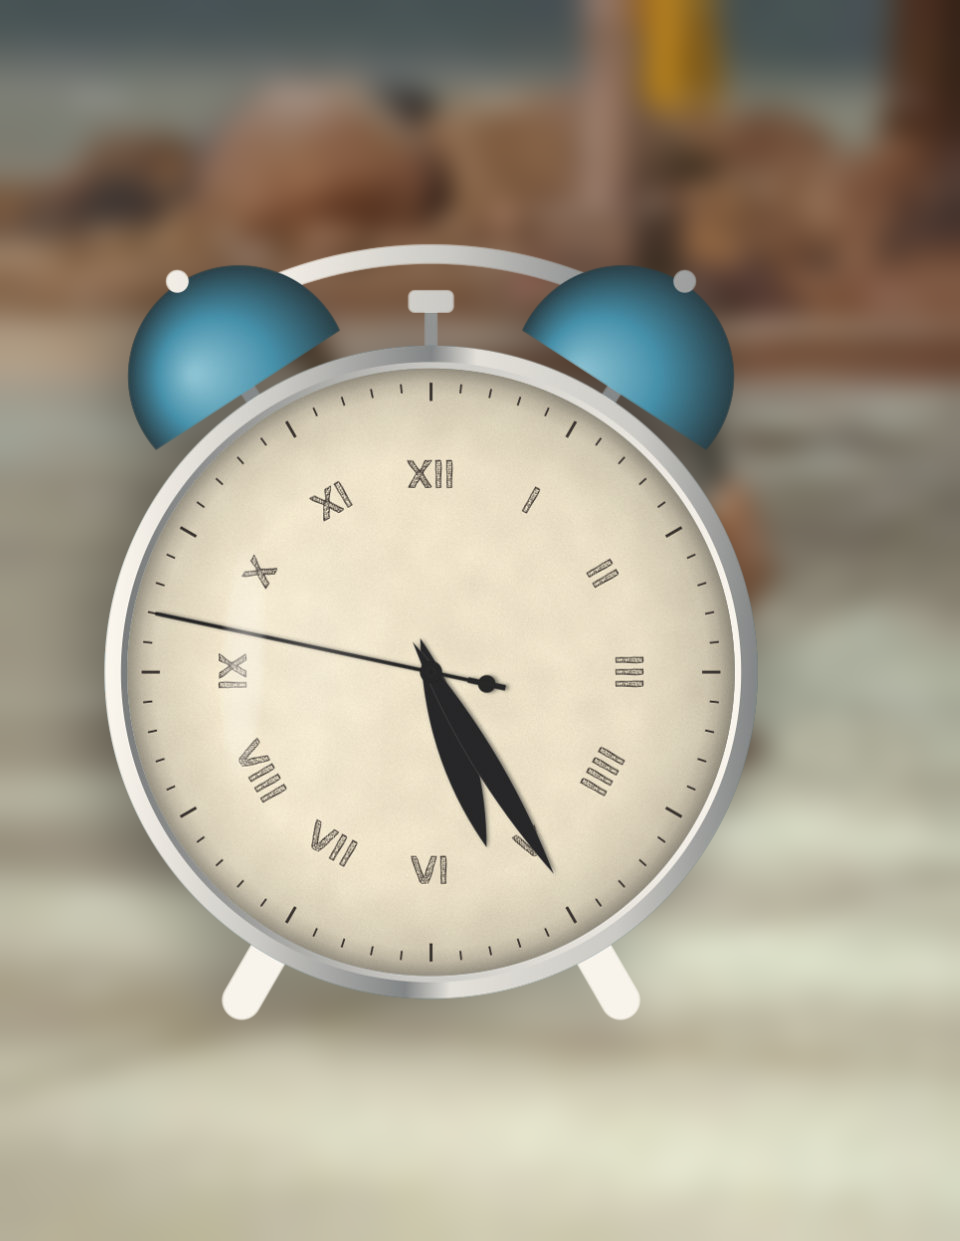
**5:24:47**
